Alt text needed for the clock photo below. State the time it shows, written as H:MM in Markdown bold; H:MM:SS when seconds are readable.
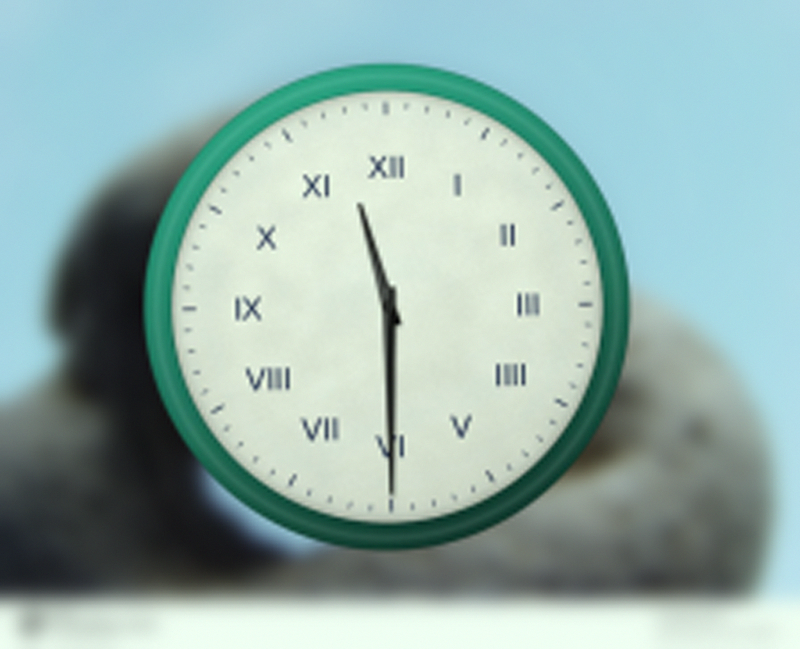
**11:30**
